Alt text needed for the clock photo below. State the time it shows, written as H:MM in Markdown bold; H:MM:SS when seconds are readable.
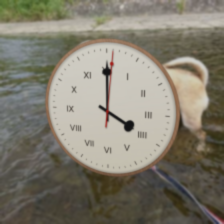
**4:00:01**
